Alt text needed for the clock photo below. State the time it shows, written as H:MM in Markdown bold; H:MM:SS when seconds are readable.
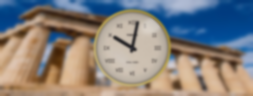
**10:02**
